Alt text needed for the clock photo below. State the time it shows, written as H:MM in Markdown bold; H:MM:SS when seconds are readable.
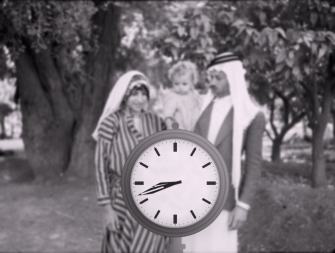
**8:42**
